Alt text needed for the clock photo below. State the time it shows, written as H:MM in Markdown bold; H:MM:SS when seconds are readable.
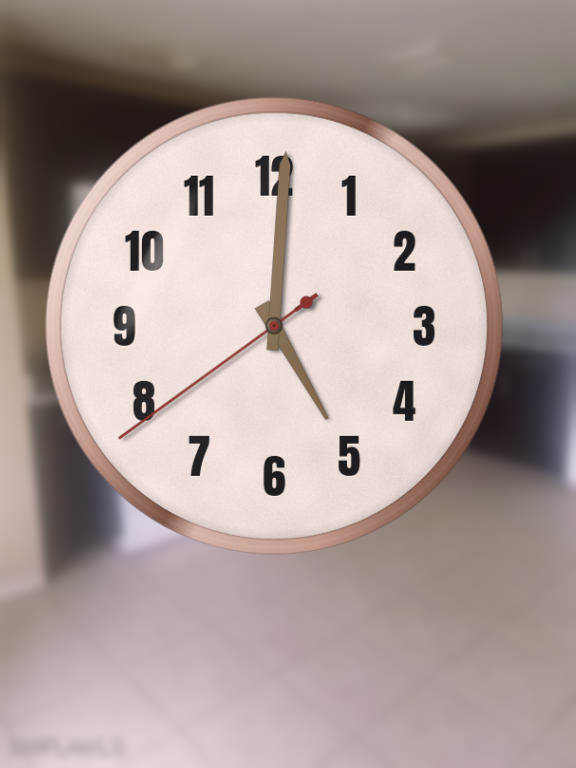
**5:00:39**
